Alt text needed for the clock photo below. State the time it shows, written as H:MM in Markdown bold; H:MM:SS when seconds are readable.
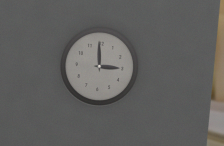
**2:59**
